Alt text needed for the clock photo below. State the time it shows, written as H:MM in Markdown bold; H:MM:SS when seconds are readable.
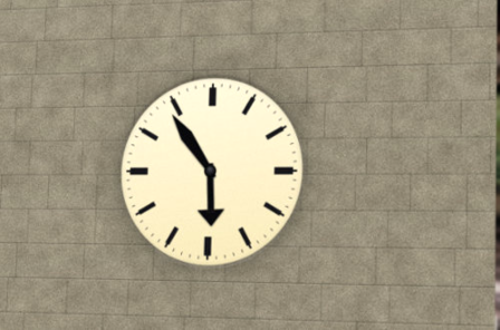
**5:54**
